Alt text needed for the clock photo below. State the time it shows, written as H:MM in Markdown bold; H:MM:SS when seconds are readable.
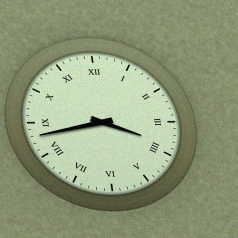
**3:43**
